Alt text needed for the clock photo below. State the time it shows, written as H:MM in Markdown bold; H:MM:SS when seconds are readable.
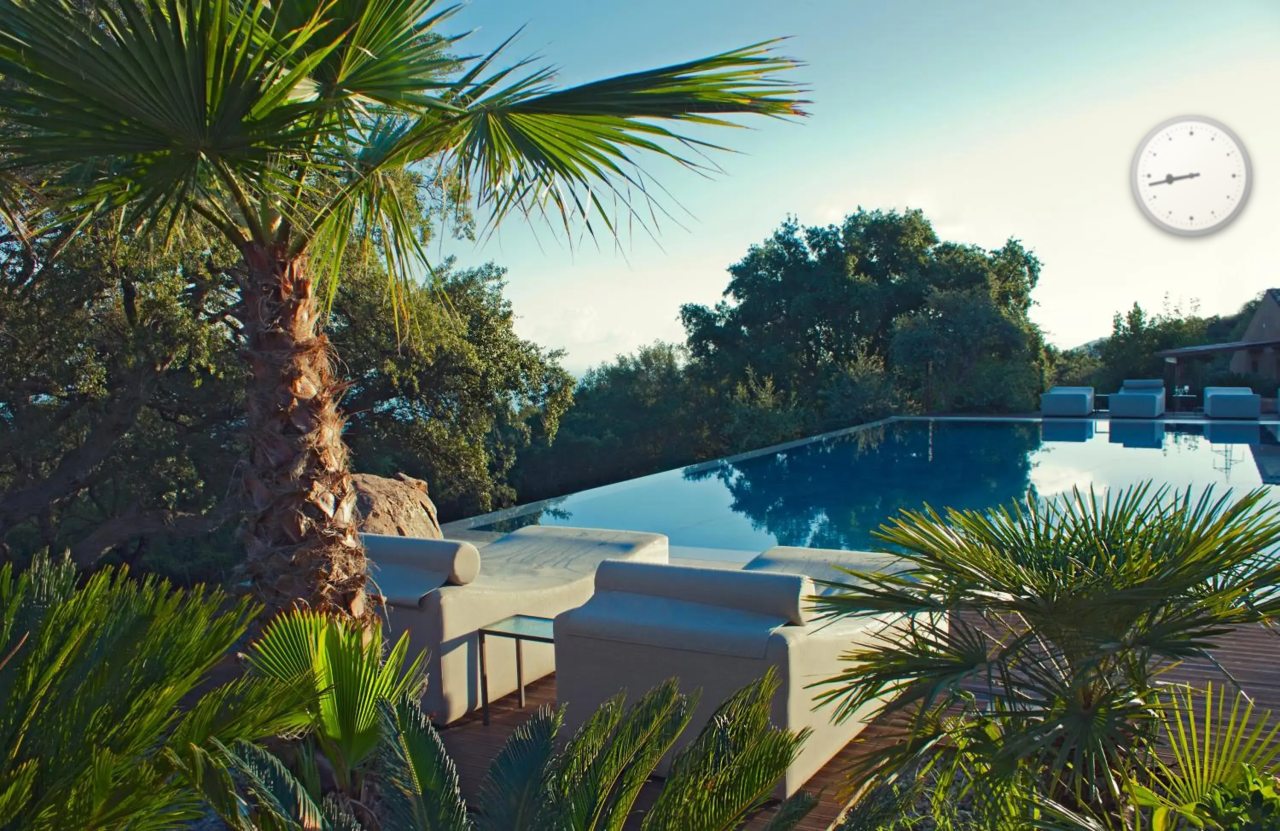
**8:43**
